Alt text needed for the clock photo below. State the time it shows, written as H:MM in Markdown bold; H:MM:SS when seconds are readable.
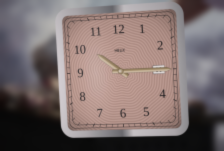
**10:15**
